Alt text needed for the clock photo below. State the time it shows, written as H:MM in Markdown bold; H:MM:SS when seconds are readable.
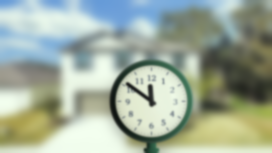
**11:51**
